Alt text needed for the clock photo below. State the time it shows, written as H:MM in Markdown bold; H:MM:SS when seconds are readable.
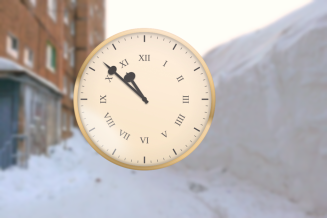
**10:52**
